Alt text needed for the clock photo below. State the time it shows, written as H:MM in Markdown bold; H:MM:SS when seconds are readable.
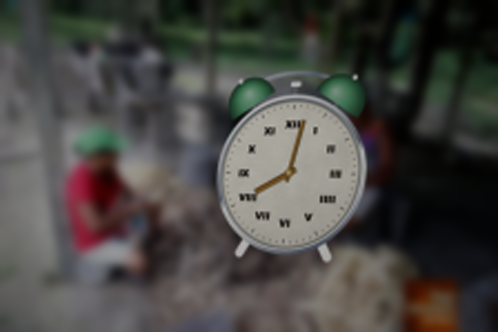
**8:02**
